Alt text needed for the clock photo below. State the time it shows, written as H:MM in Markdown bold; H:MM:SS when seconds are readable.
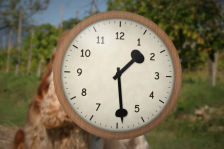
**1:29**
